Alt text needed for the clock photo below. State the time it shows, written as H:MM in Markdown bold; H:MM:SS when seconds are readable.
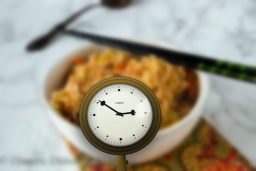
**2:51**
